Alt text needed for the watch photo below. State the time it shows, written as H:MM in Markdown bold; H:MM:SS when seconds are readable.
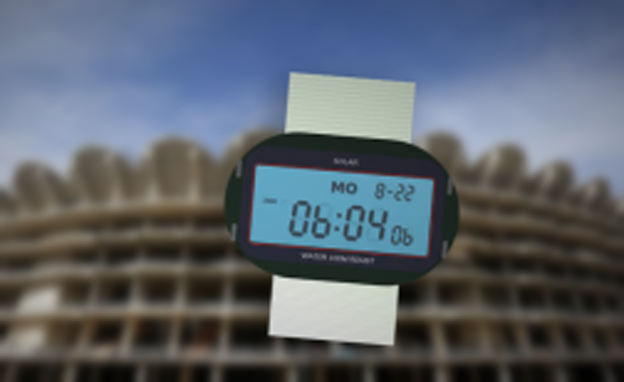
**6:04:06**
